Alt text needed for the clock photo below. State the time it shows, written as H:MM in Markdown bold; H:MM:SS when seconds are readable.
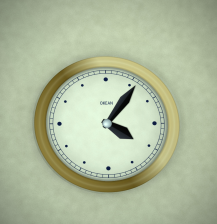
**4:06**
